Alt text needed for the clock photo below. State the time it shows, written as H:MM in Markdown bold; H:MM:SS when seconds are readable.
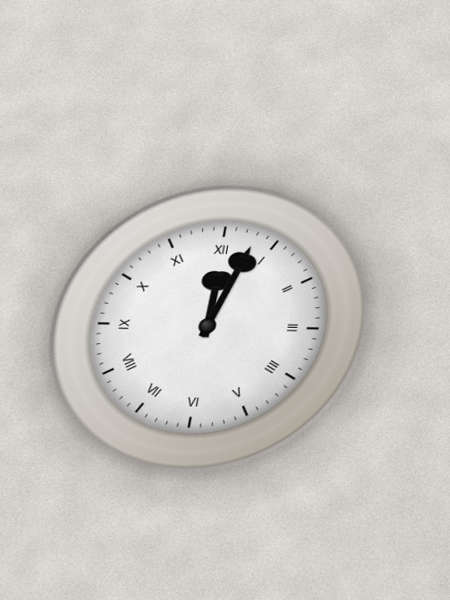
**12:03**
